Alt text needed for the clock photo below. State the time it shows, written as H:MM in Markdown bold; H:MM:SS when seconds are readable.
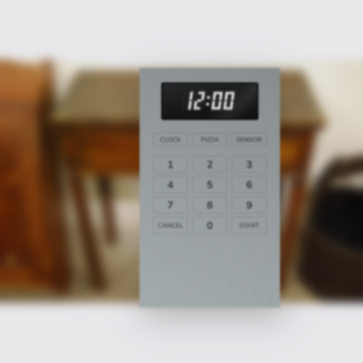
**12:00**
